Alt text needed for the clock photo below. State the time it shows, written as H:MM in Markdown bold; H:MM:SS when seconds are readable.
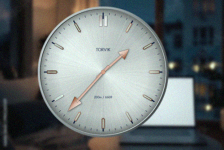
**1:37**
